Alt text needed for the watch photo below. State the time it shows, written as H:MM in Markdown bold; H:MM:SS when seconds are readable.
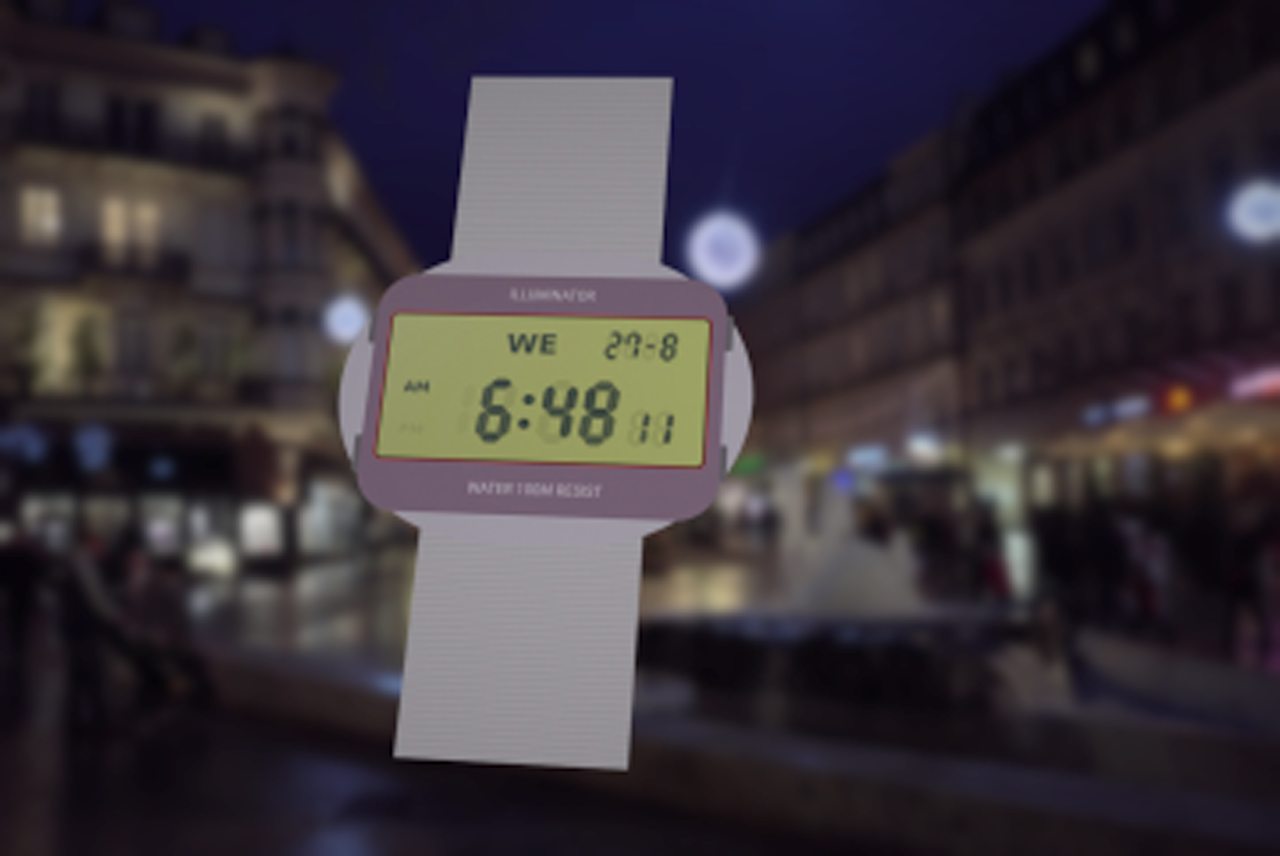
**6:48:11**
